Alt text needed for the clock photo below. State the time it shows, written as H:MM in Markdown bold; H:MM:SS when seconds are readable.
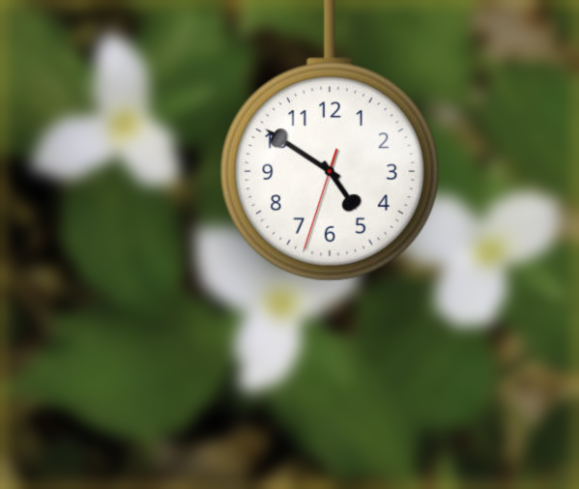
**4:50:33**
